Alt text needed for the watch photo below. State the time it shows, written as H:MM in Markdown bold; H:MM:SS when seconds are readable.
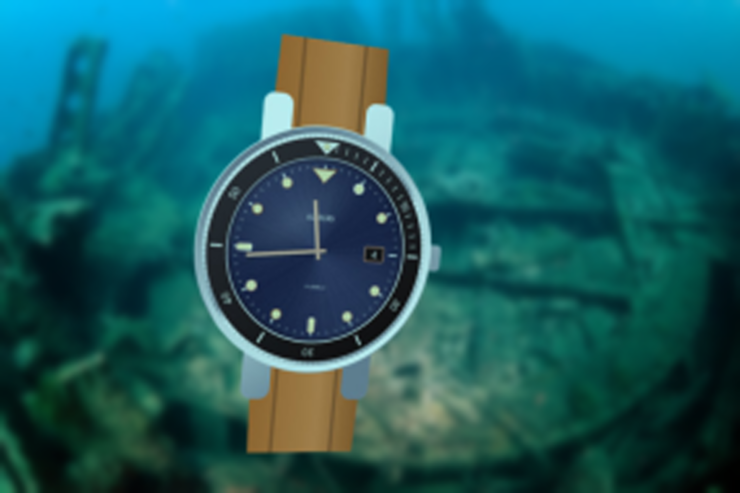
**11:44**
